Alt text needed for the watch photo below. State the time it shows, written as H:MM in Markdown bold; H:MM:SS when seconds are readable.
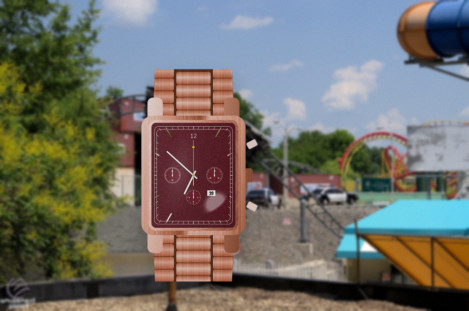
**6:52**
